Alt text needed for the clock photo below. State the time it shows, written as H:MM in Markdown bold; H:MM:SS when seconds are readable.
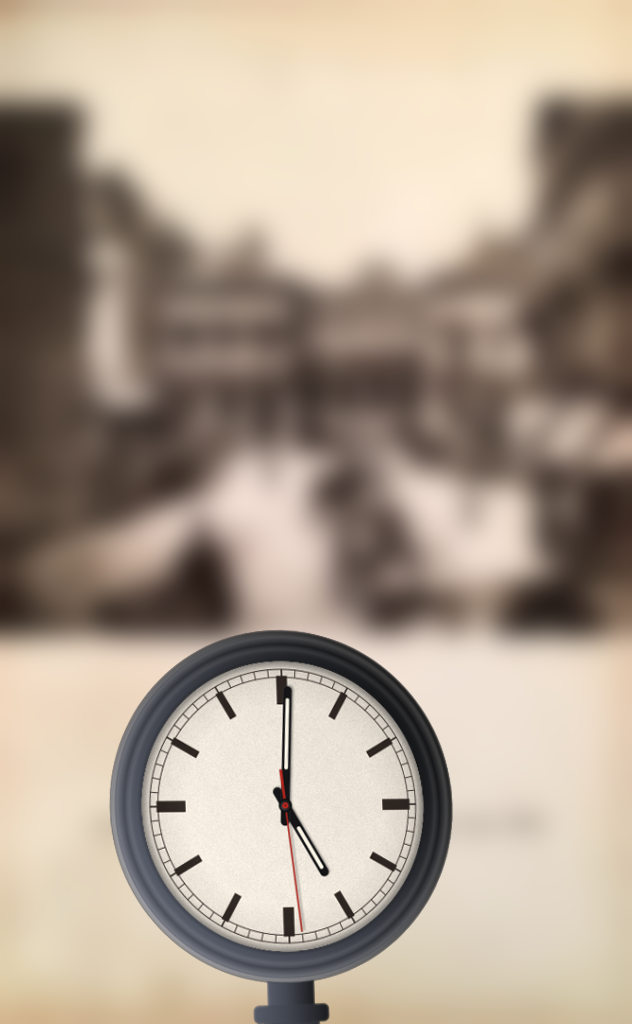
**5:00:29**
